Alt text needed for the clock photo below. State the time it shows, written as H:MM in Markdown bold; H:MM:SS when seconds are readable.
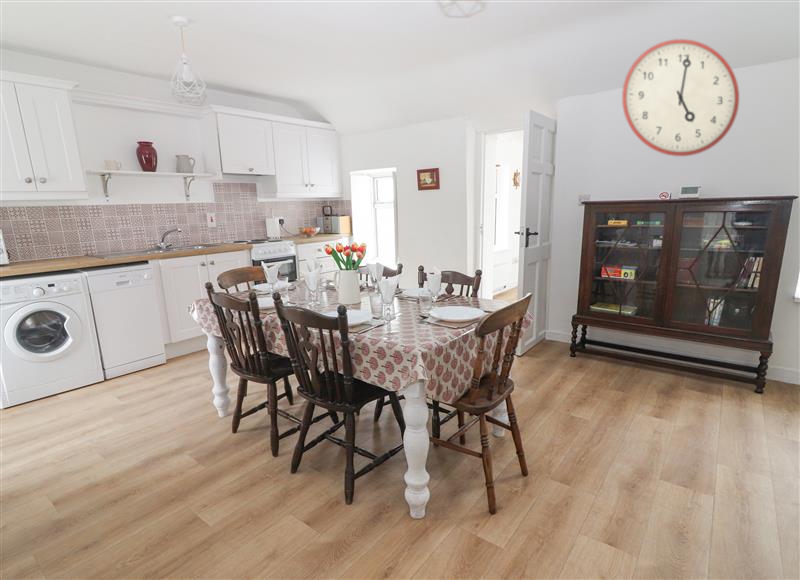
**5:01**
